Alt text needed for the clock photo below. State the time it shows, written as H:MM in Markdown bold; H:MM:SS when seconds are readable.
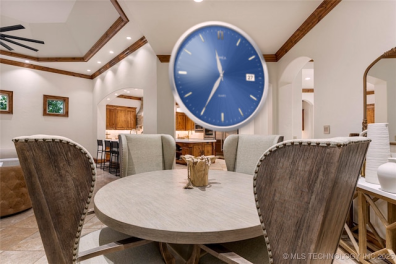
**11:35**
